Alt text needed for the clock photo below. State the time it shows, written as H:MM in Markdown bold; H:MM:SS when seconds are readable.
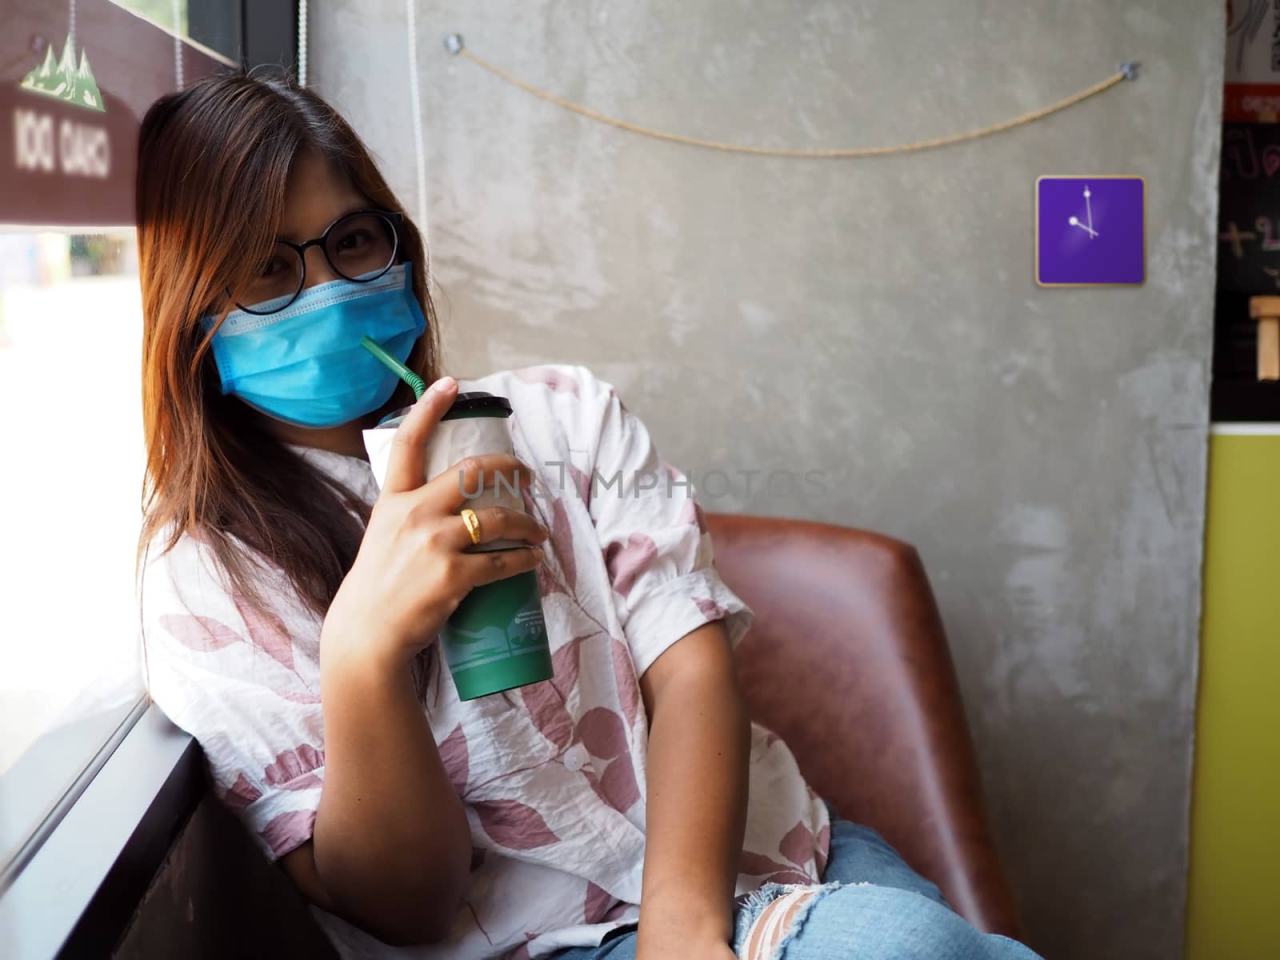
**9:59**
